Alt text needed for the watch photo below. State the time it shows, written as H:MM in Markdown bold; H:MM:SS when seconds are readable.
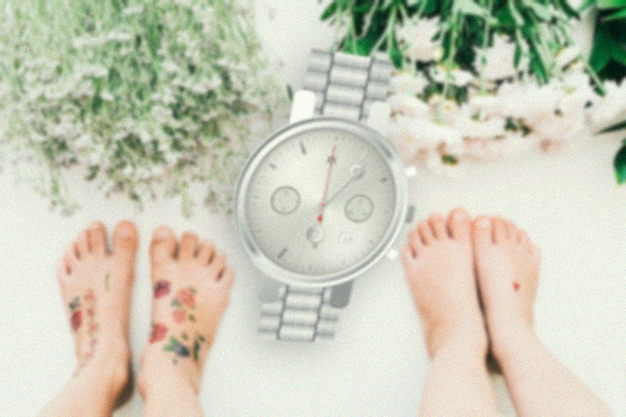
**6:06**
